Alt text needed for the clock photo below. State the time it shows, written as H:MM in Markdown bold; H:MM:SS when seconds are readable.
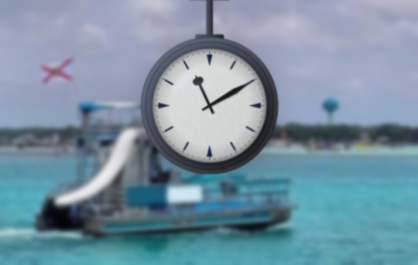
**11:10**
